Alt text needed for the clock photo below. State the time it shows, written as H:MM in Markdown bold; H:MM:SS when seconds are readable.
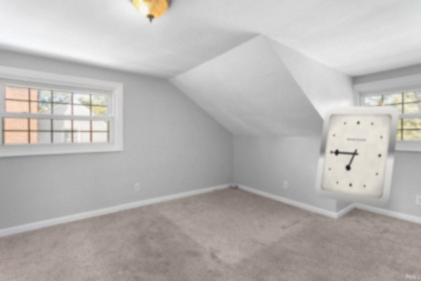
**6:45**
